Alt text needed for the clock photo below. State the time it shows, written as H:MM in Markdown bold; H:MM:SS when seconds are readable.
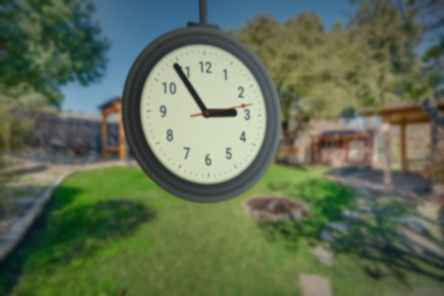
**2:54:13**
